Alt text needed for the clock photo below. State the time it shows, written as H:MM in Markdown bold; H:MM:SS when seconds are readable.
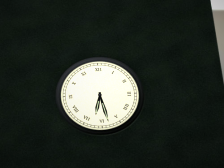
**6:28**
